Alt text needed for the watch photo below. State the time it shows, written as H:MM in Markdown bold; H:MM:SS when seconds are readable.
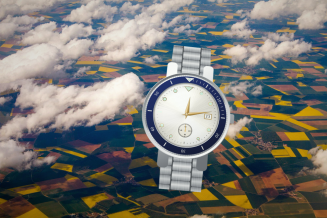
**12:13**
